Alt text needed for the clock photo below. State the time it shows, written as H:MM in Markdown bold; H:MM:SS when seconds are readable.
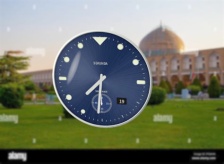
**7:31**
